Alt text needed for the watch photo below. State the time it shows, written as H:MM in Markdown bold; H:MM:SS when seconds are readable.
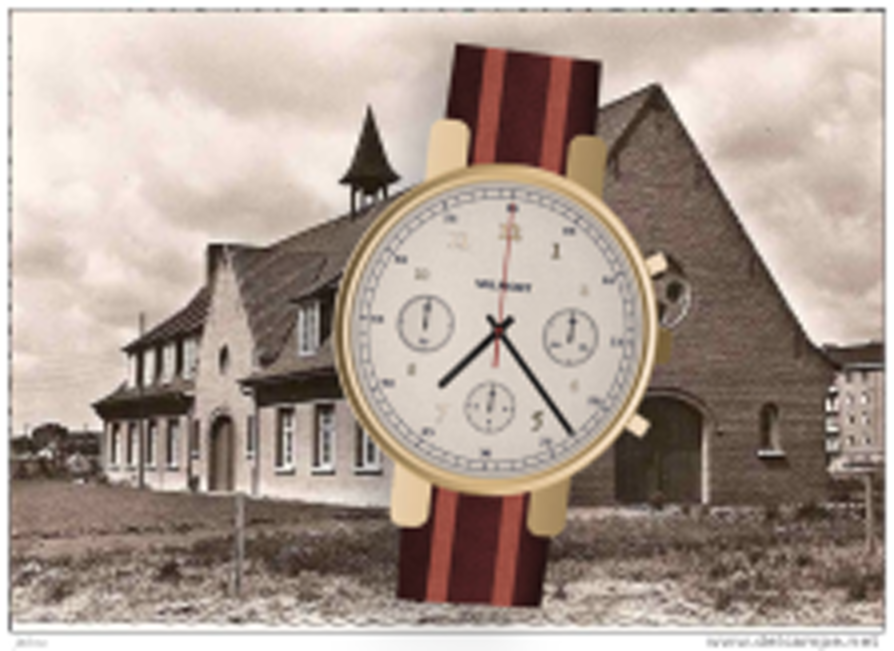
**7:23**
